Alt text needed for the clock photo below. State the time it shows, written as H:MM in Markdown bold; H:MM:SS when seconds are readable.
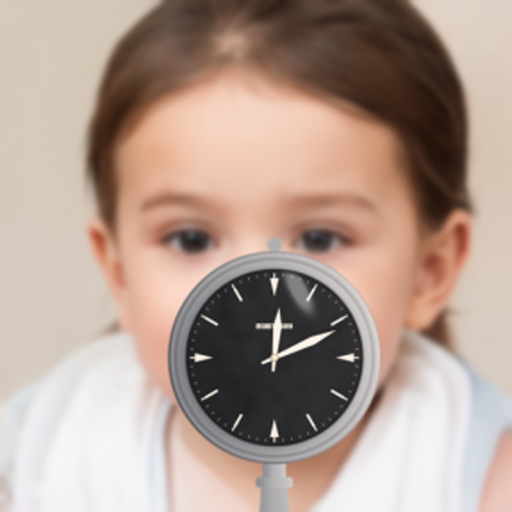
**12:11**
